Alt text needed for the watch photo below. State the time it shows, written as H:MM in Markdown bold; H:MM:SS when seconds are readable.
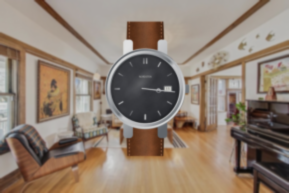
**3:16**
